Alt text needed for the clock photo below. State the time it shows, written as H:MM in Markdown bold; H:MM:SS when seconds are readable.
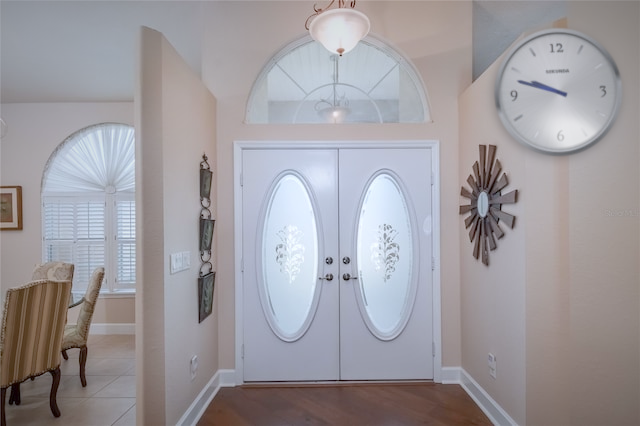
**9:48**
